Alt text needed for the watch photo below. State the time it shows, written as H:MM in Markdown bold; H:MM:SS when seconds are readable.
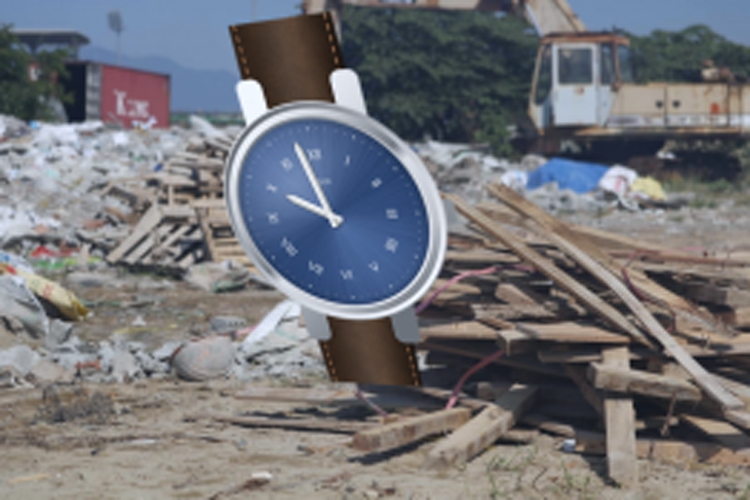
**9:58**
